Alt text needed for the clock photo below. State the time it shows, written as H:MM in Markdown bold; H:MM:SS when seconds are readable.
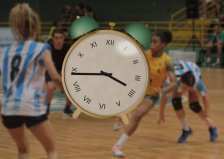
**3:44**
